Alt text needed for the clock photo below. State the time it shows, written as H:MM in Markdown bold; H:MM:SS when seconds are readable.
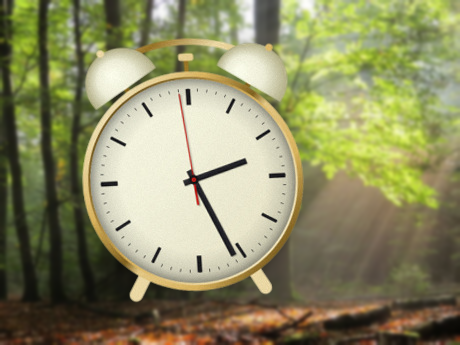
**2:25:59**
